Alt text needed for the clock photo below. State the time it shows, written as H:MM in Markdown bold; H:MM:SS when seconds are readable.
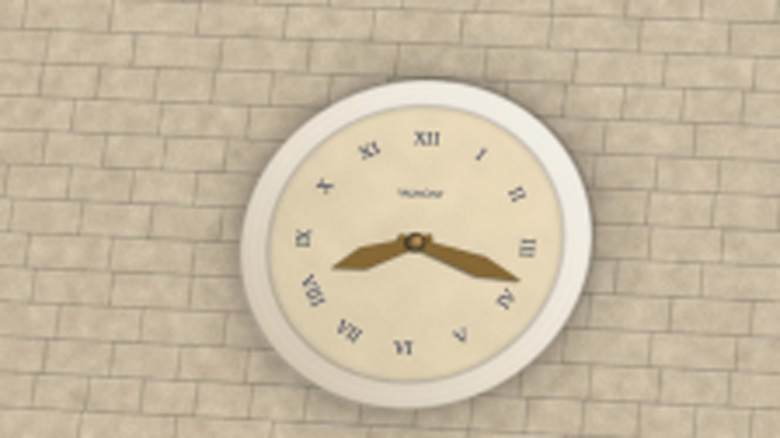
**8:18**
